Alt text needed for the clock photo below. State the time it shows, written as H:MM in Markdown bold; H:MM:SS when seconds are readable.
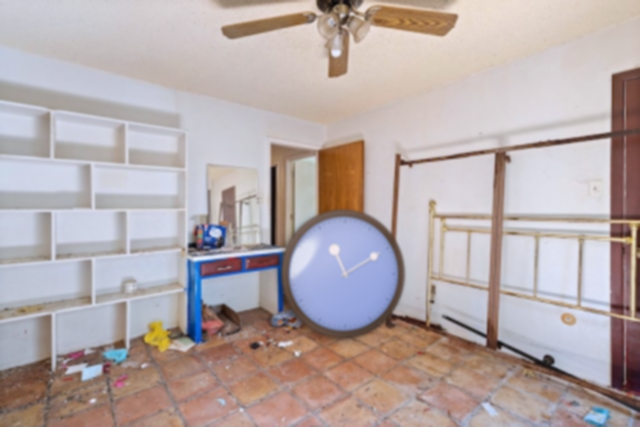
**11:10**
